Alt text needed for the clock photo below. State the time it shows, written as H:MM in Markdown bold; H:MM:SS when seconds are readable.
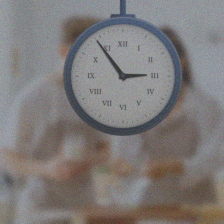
**2:54**
